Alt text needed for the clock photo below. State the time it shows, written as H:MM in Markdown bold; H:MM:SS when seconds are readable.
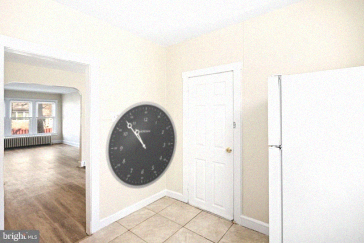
**10:53**
